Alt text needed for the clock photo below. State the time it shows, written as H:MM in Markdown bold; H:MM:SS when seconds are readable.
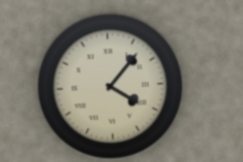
**4:07**
